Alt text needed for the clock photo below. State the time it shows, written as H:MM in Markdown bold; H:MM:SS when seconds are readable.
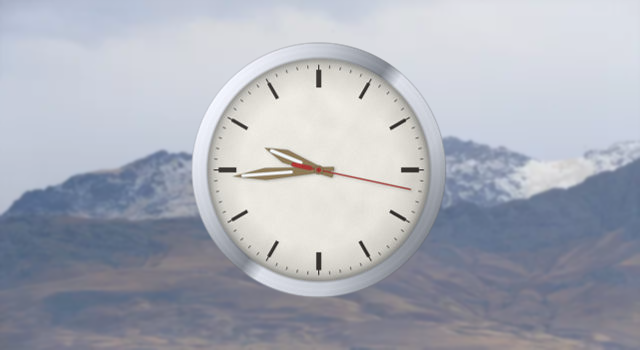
**9:44:17**
